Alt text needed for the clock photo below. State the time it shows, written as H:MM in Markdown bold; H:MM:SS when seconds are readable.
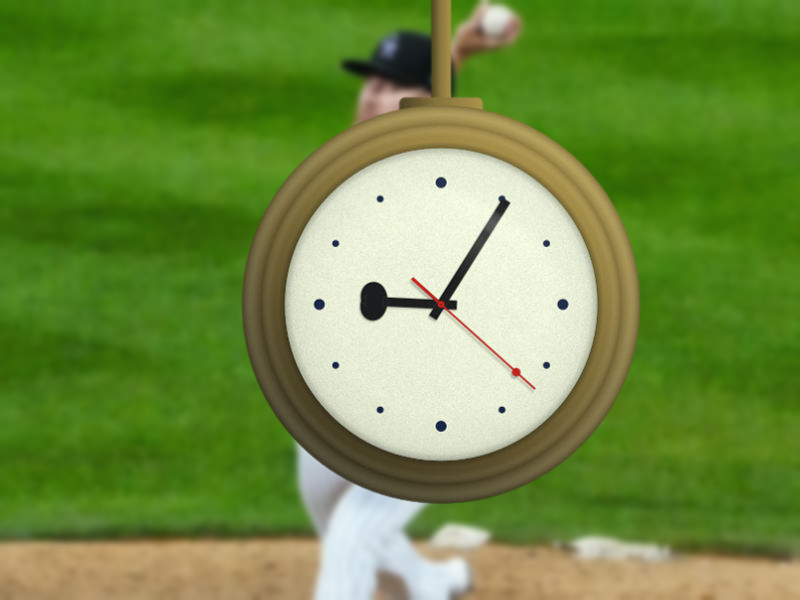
**9:05:22**
